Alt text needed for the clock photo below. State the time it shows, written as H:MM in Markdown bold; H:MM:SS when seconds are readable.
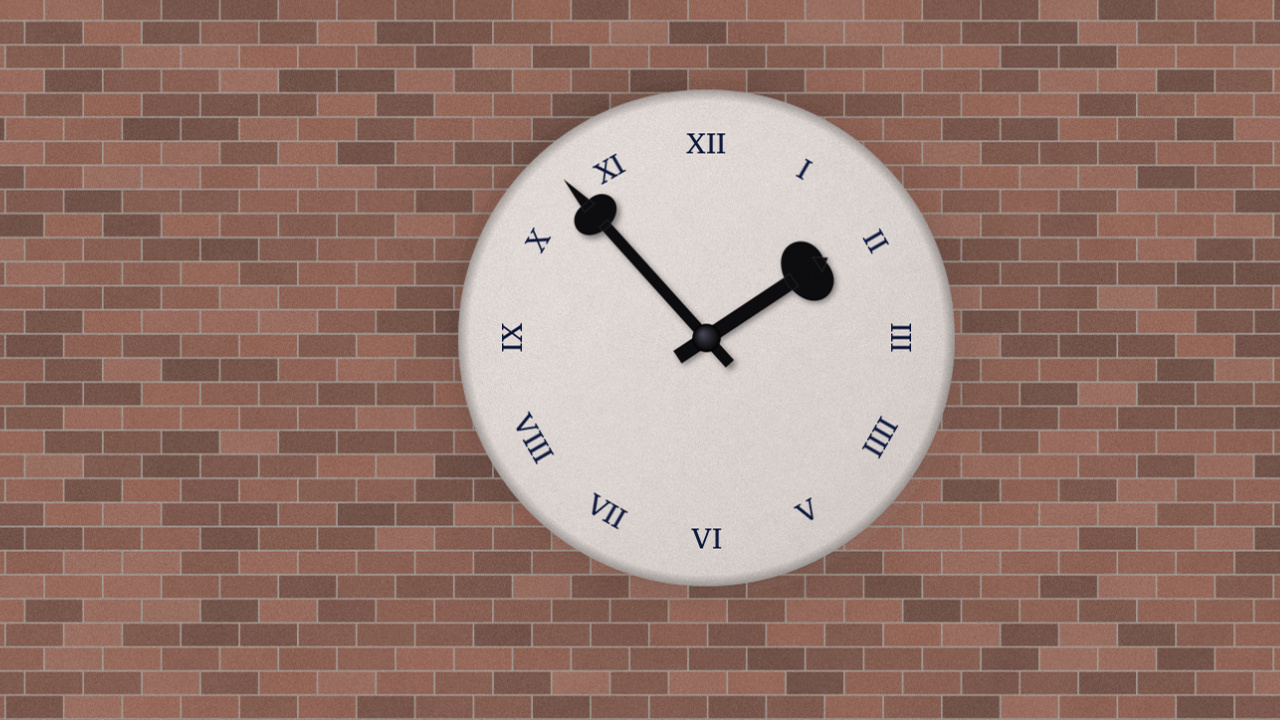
**1:53**
